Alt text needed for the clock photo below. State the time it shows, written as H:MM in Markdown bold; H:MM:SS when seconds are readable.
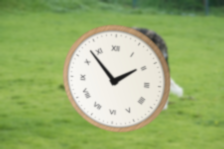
**1:53**
